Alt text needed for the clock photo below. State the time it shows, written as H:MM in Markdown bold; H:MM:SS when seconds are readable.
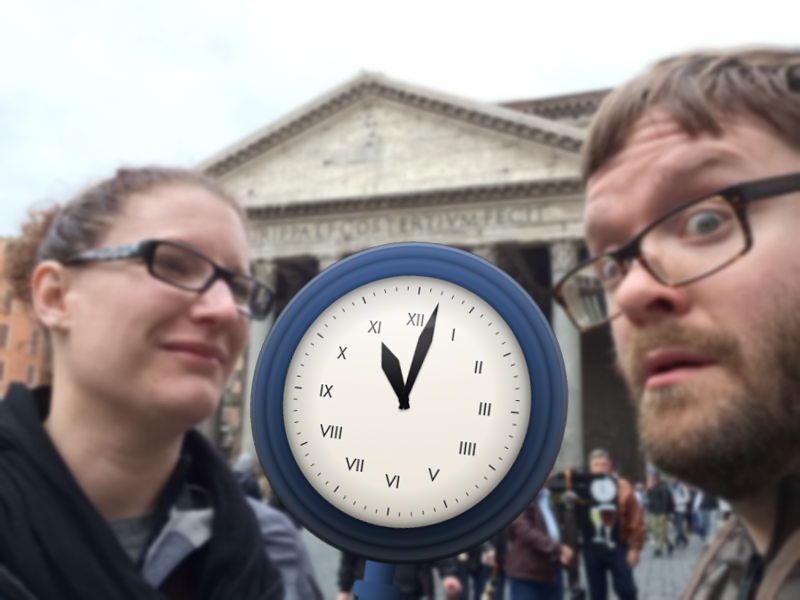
**11:02**
